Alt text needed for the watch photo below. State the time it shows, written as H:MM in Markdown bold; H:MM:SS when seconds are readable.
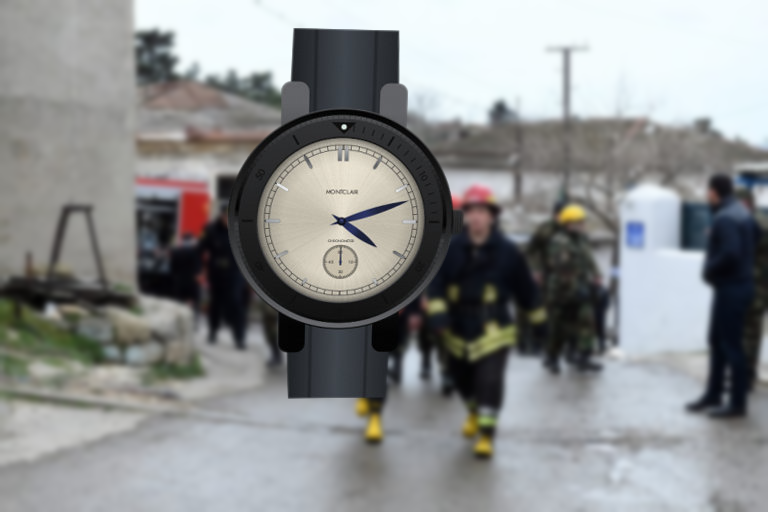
**4:12**
